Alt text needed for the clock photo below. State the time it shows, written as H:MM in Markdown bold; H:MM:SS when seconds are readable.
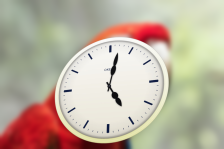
**5:02**
